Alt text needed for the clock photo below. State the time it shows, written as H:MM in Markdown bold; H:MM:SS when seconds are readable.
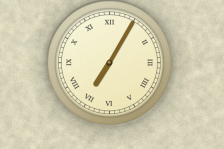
**7:05**
